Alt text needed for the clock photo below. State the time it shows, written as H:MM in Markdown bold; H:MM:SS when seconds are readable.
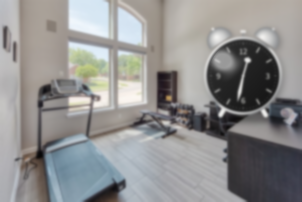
**12:32**
